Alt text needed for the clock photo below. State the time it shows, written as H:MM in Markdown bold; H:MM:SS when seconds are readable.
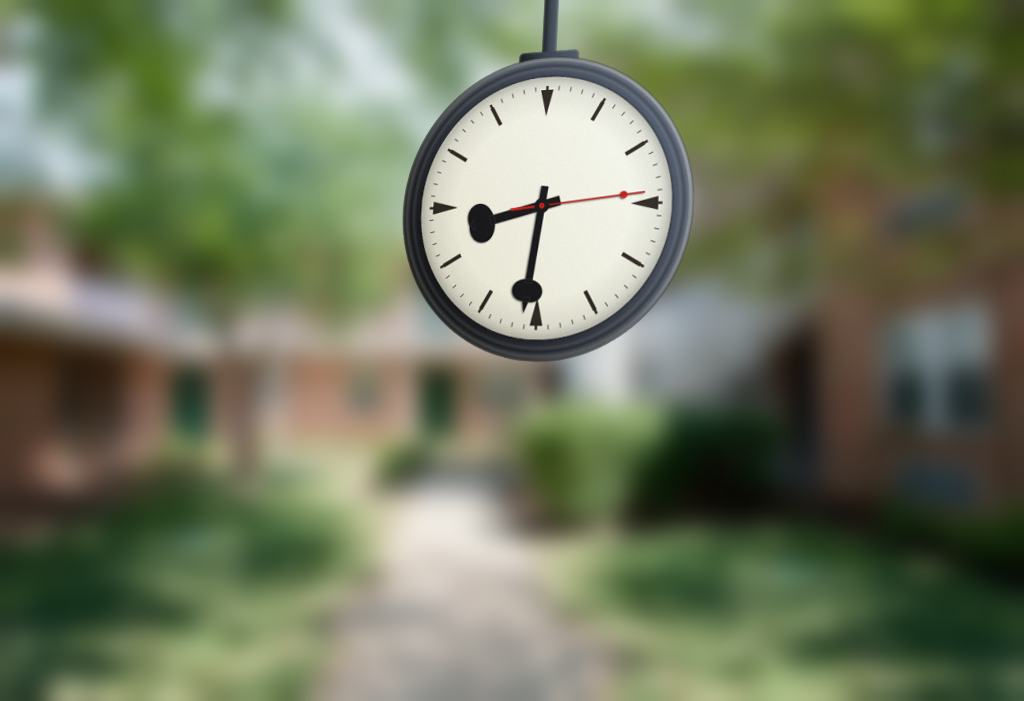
**8:31:14**
